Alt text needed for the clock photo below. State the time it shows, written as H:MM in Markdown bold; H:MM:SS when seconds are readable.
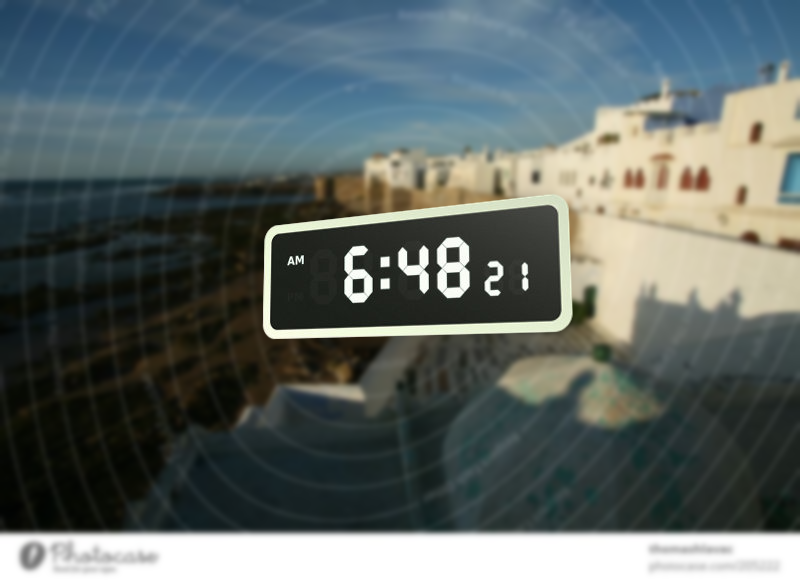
**6:48:21**
